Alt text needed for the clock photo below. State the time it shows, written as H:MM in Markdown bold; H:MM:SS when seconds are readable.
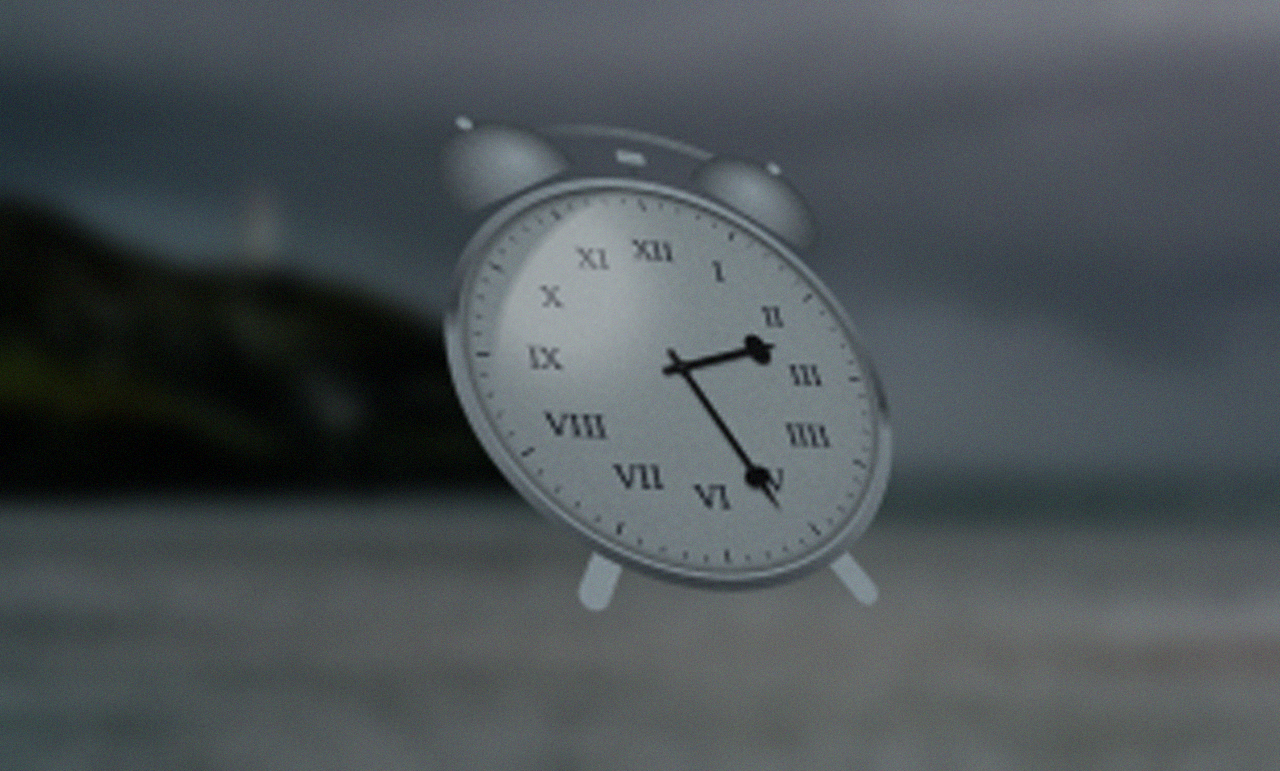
**2:26**
